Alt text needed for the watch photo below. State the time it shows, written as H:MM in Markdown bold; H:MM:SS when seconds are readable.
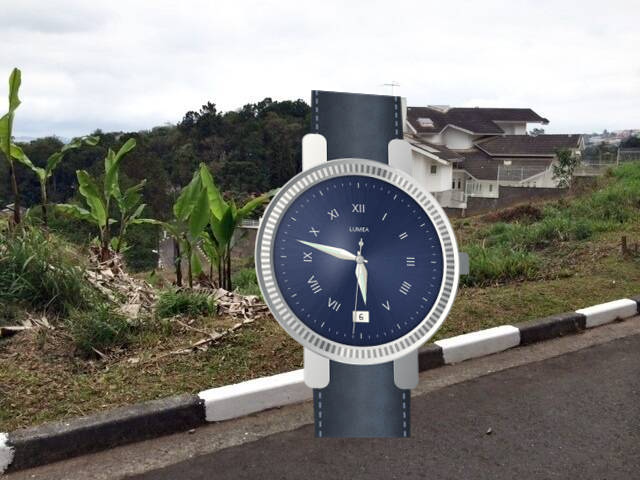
**5:47:31**
